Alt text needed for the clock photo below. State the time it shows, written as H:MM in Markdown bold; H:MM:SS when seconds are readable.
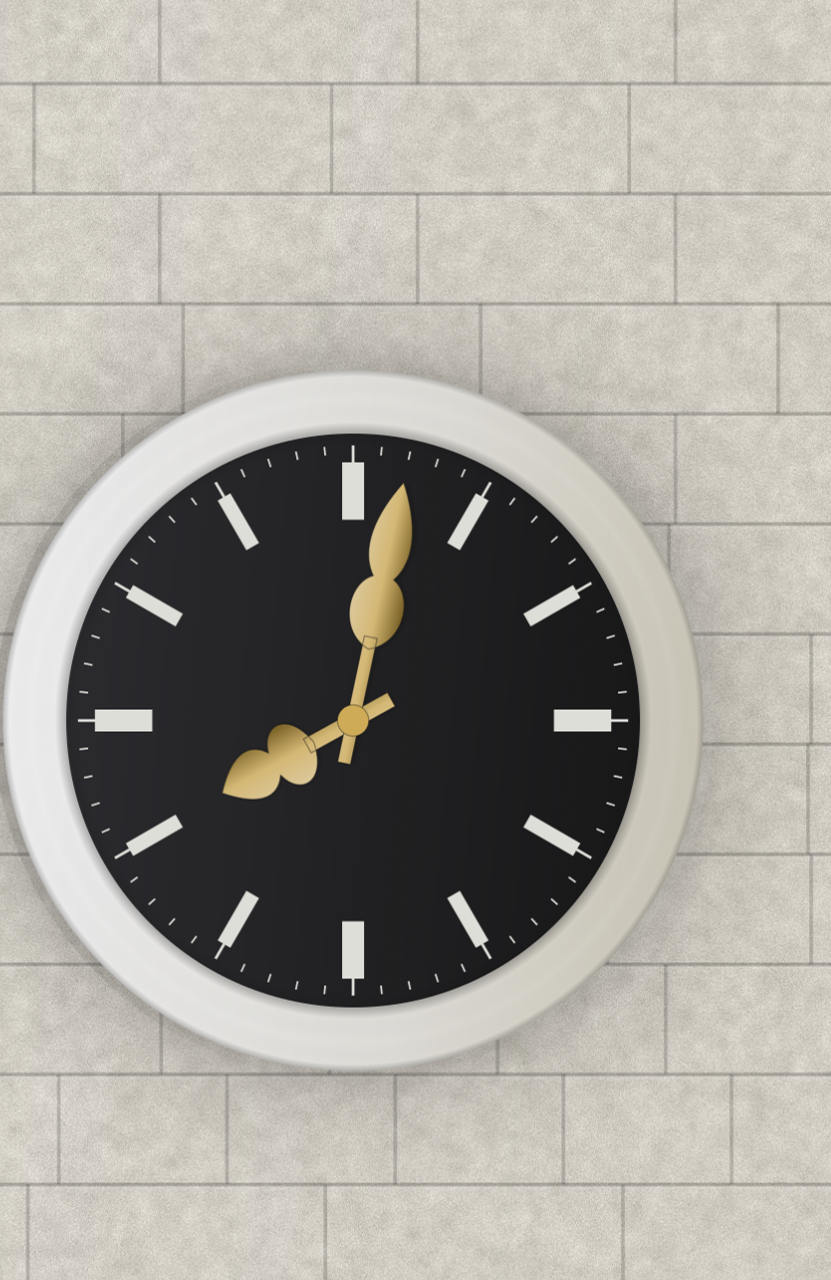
**8:02**
